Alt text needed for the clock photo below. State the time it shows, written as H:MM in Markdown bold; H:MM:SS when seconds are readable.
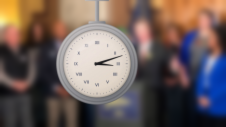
**3:12**
